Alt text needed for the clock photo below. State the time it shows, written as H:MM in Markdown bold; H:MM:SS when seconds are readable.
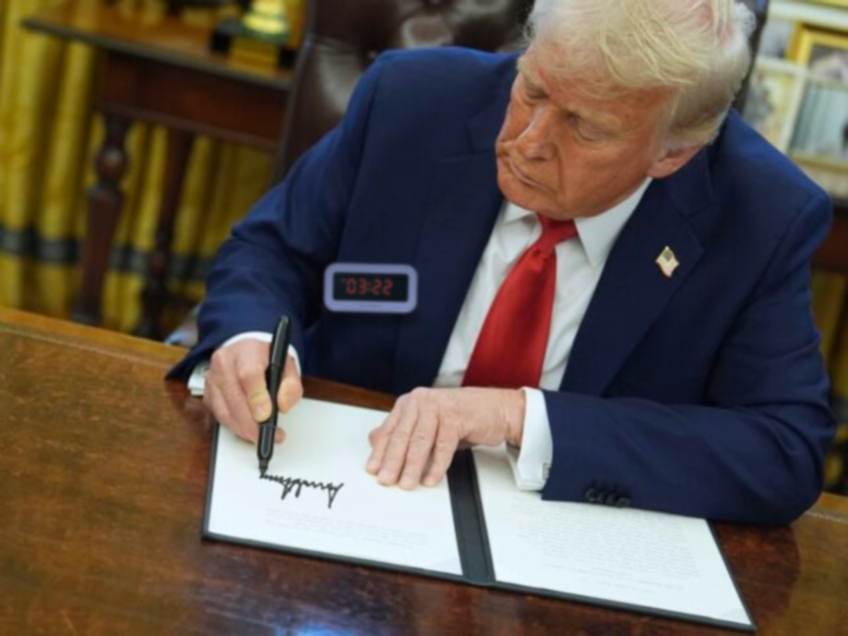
**3:22**
